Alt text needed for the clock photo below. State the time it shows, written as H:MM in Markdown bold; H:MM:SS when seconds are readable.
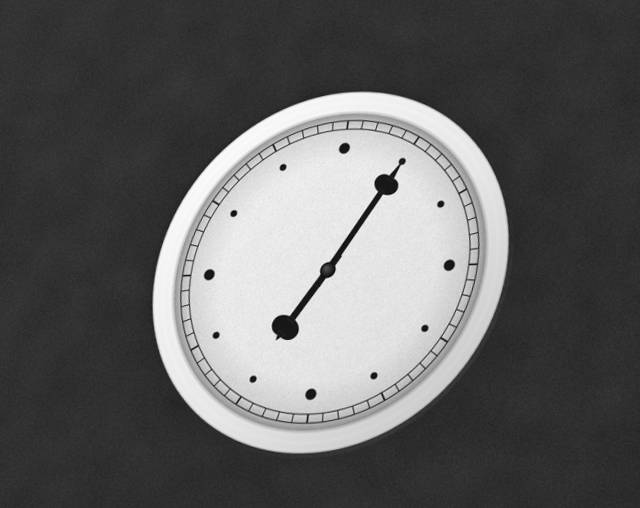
**7:05**
